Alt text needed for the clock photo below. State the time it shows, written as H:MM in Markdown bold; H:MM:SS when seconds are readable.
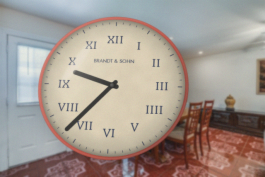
**9:37**
